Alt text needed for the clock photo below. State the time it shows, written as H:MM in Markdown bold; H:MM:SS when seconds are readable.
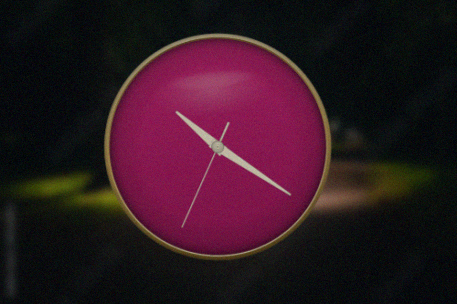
**10:20:34**
